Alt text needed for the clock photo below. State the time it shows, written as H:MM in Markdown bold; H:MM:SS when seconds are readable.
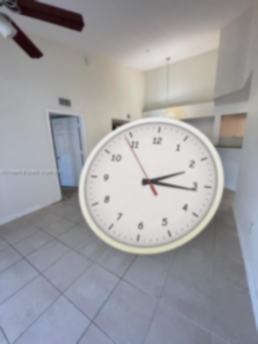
**2:15:54**
